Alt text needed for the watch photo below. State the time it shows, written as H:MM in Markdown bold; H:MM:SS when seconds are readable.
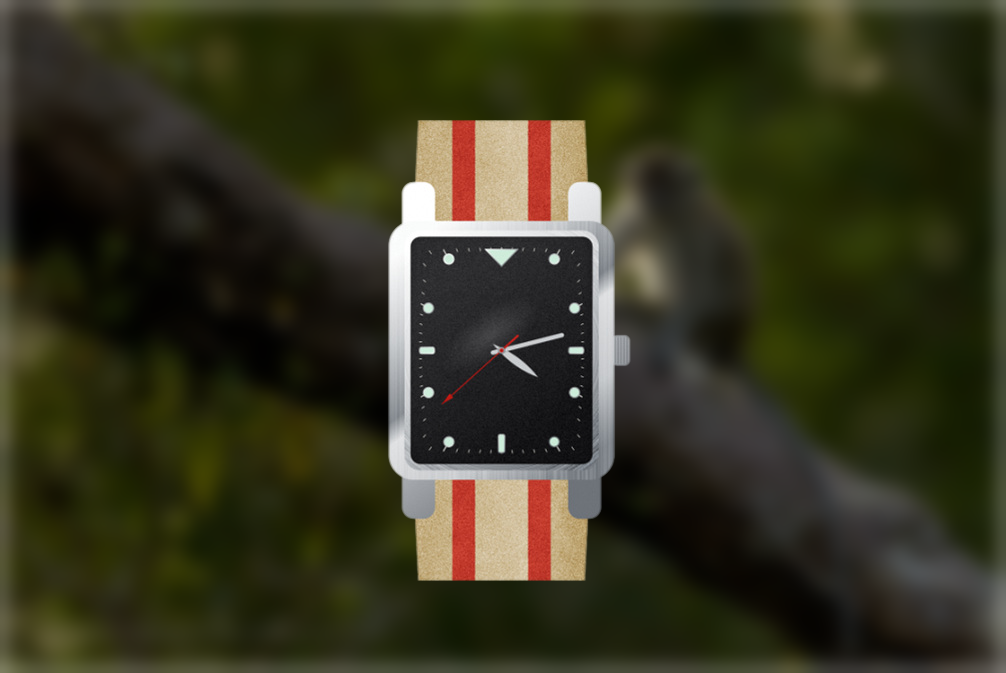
**4:12:38**
